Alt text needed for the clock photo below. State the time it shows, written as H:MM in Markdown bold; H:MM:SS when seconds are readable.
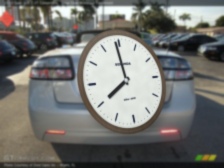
**7:59**
